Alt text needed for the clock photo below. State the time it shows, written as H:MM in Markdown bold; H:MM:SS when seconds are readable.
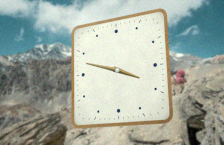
**3:48**
